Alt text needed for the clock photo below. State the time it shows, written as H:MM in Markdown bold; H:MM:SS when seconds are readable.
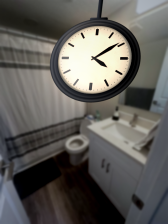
**4:09**
